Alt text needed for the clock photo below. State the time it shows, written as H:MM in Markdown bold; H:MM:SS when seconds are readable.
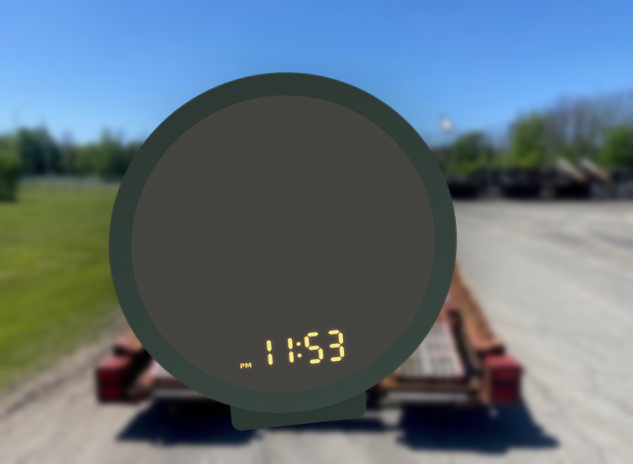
**11:53**
